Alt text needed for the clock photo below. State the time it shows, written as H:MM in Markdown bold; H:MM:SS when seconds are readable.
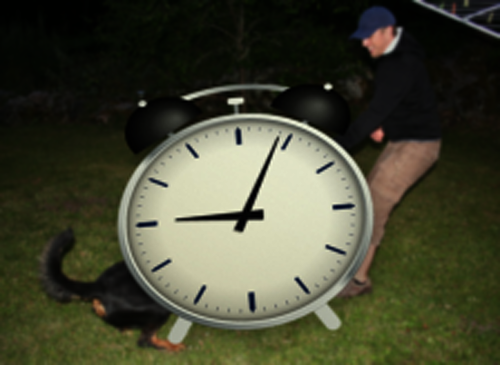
**9:04**
